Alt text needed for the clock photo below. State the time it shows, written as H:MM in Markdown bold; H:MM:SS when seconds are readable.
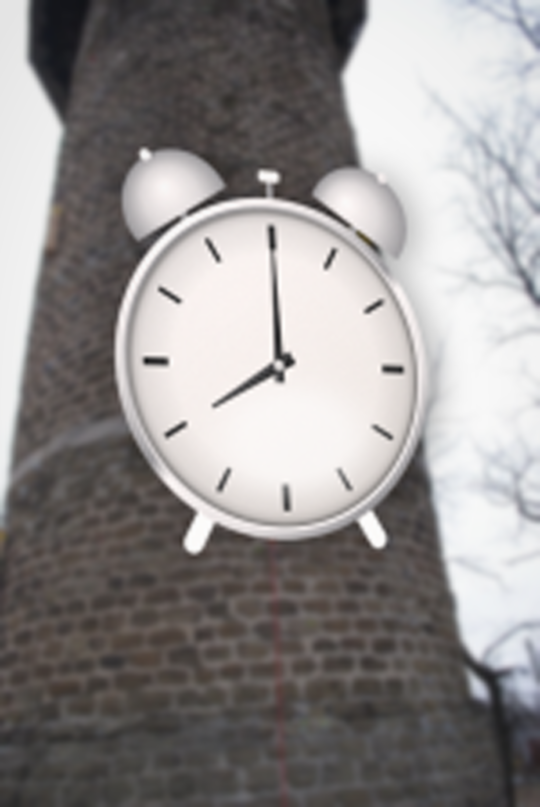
**8:00**
